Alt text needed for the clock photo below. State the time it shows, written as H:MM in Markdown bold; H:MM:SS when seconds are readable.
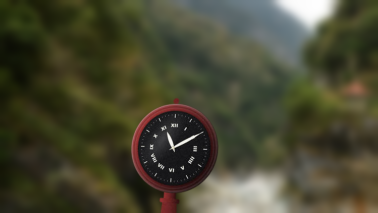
**11:10**
